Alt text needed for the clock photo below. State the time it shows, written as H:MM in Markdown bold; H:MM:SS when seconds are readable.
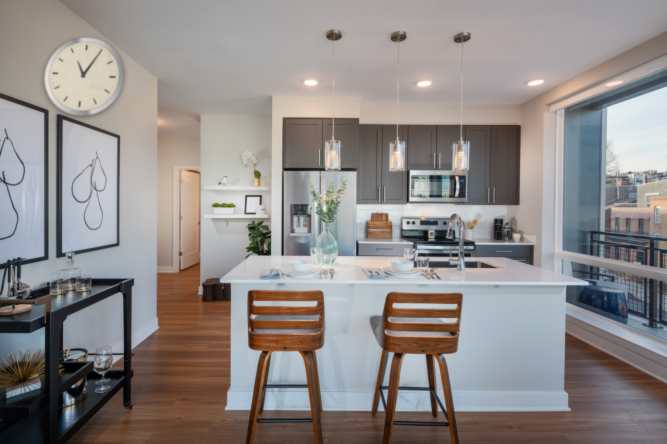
**11:05**
